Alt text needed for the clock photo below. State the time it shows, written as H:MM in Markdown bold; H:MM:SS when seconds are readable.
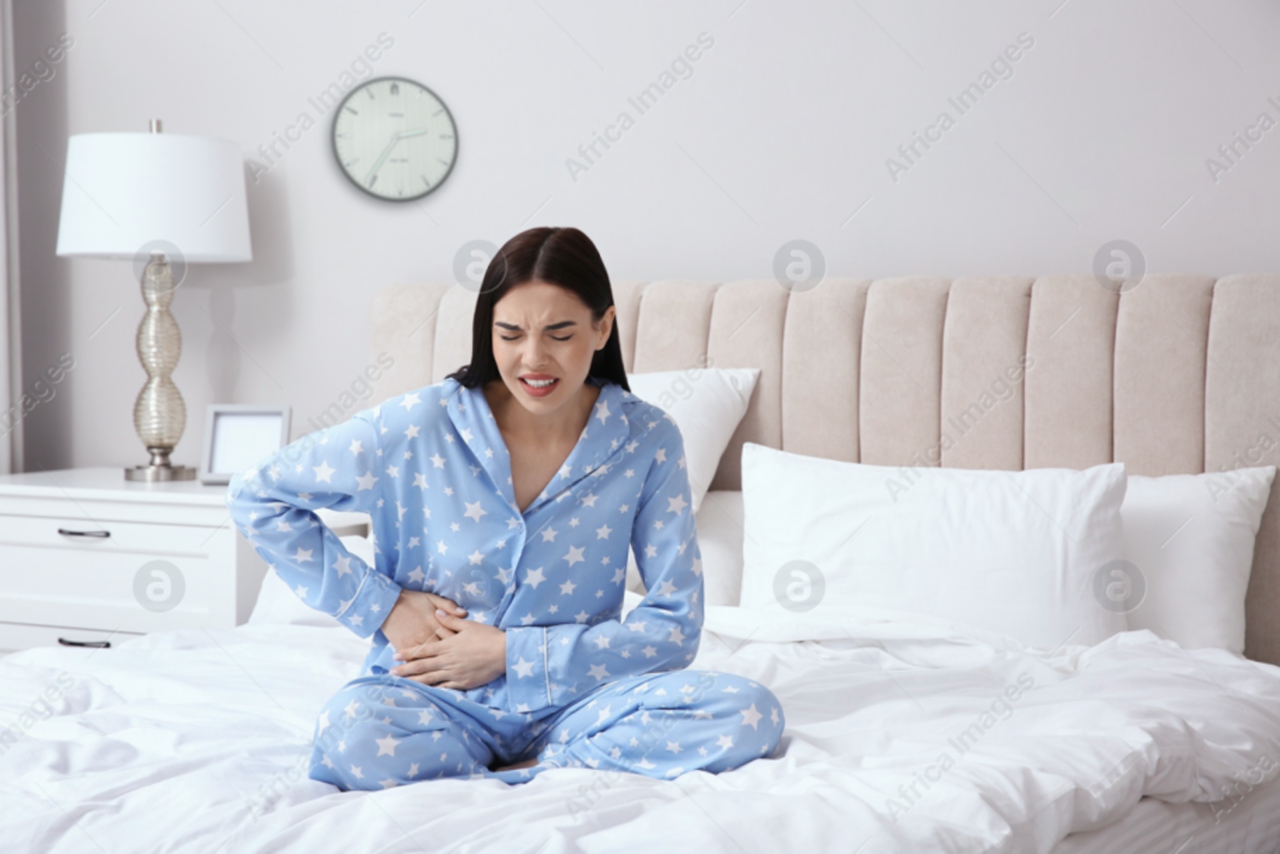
**2:36**
